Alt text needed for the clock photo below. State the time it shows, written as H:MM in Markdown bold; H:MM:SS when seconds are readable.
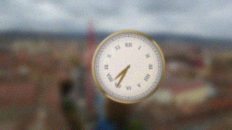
**7:35**
